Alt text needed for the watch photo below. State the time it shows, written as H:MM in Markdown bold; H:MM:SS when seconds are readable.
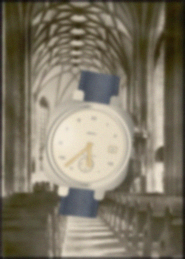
**5:37**
